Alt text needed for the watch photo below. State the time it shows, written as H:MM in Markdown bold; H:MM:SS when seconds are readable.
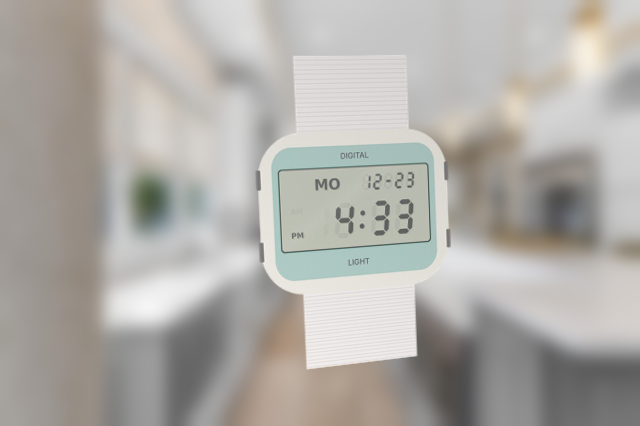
**4:33**
